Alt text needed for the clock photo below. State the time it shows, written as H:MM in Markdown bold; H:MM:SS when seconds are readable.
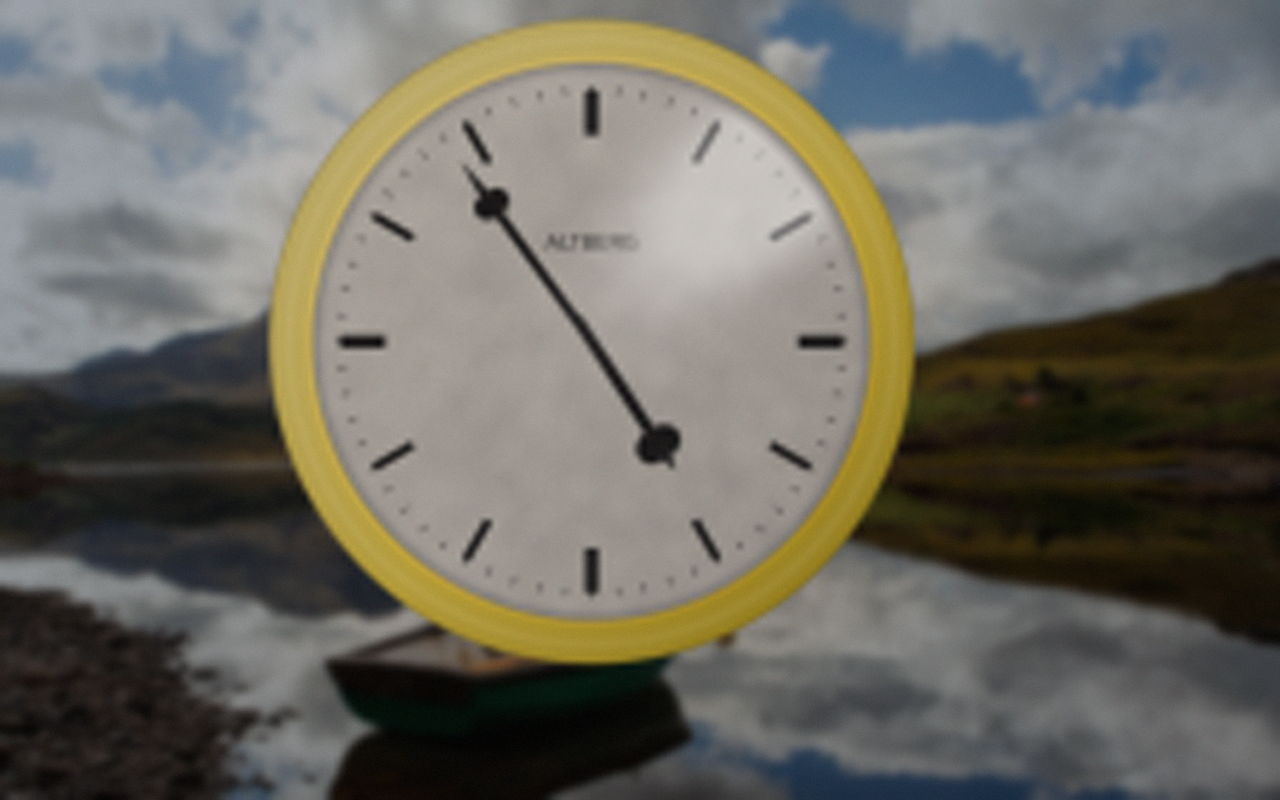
**4:54**
